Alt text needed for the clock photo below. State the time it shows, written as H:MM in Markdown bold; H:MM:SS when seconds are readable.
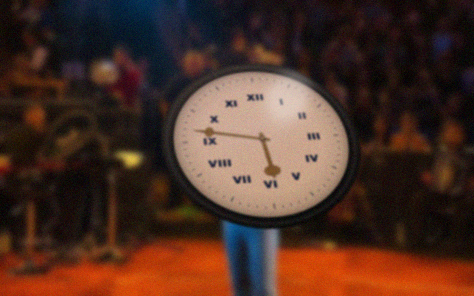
**5:47**
